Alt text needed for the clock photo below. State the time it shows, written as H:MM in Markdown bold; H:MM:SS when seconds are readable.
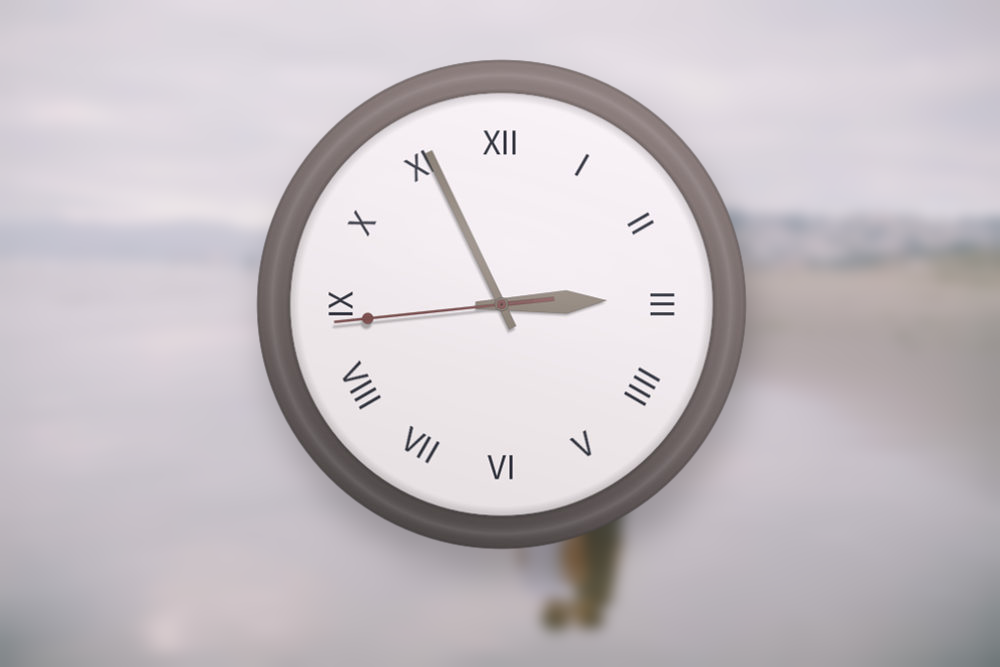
**2:55:44**
